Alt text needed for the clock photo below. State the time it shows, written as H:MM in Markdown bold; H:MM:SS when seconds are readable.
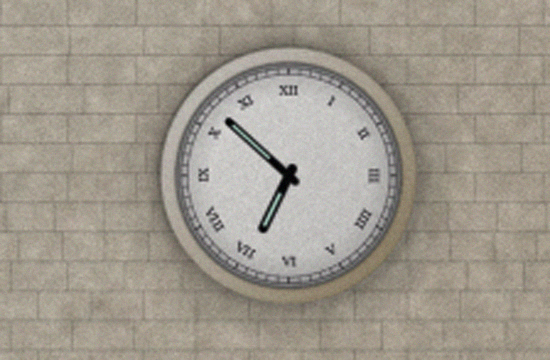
**6:52**
